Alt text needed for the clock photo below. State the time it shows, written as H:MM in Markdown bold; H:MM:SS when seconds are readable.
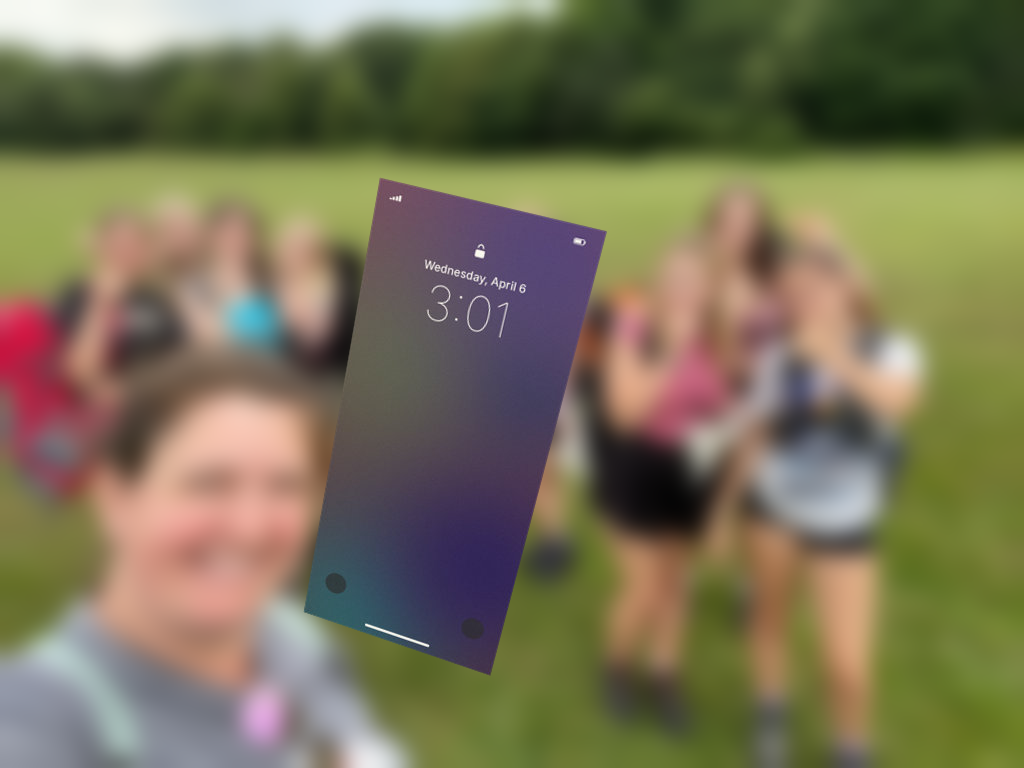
**3:01**
